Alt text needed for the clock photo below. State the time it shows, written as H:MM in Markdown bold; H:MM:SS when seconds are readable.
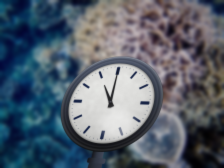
**11:00**
